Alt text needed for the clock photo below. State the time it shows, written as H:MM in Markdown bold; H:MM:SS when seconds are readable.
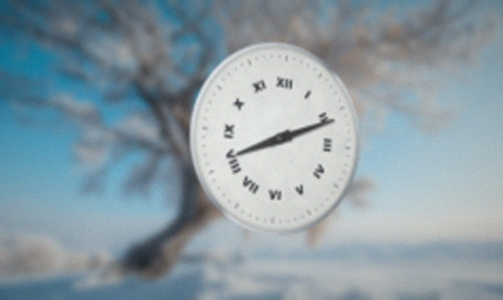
**8:11**
